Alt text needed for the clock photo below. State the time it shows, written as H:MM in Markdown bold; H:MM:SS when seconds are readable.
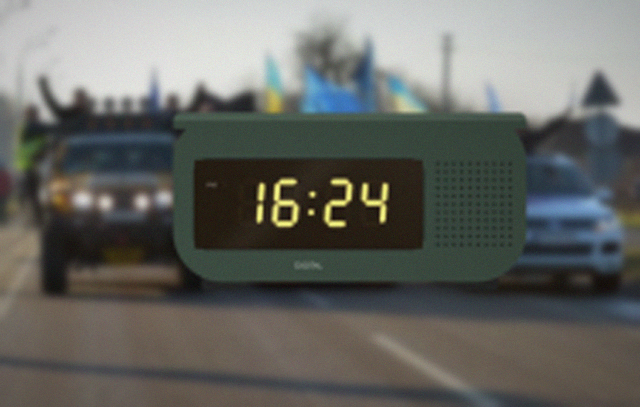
**16:24**
